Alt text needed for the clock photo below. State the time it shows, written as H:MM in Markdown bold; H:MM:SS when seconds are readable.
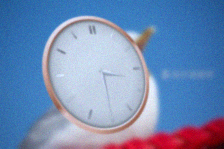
**3:30**
